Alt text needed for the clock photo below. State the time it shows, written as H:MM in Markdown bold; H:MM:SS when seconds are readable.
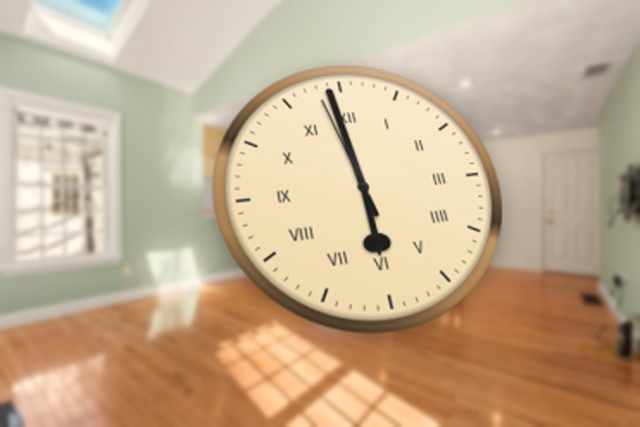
**5:58:58**
